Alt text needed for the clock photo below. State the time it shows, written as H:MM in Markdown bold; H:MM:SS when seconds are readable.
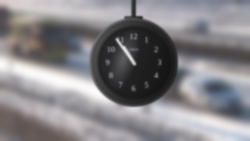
**10:54**
